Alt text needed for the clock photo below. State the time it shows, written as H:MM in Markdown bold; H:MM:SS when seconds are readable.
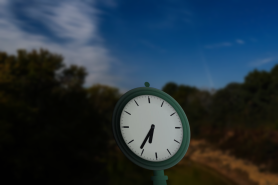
**6:36**
